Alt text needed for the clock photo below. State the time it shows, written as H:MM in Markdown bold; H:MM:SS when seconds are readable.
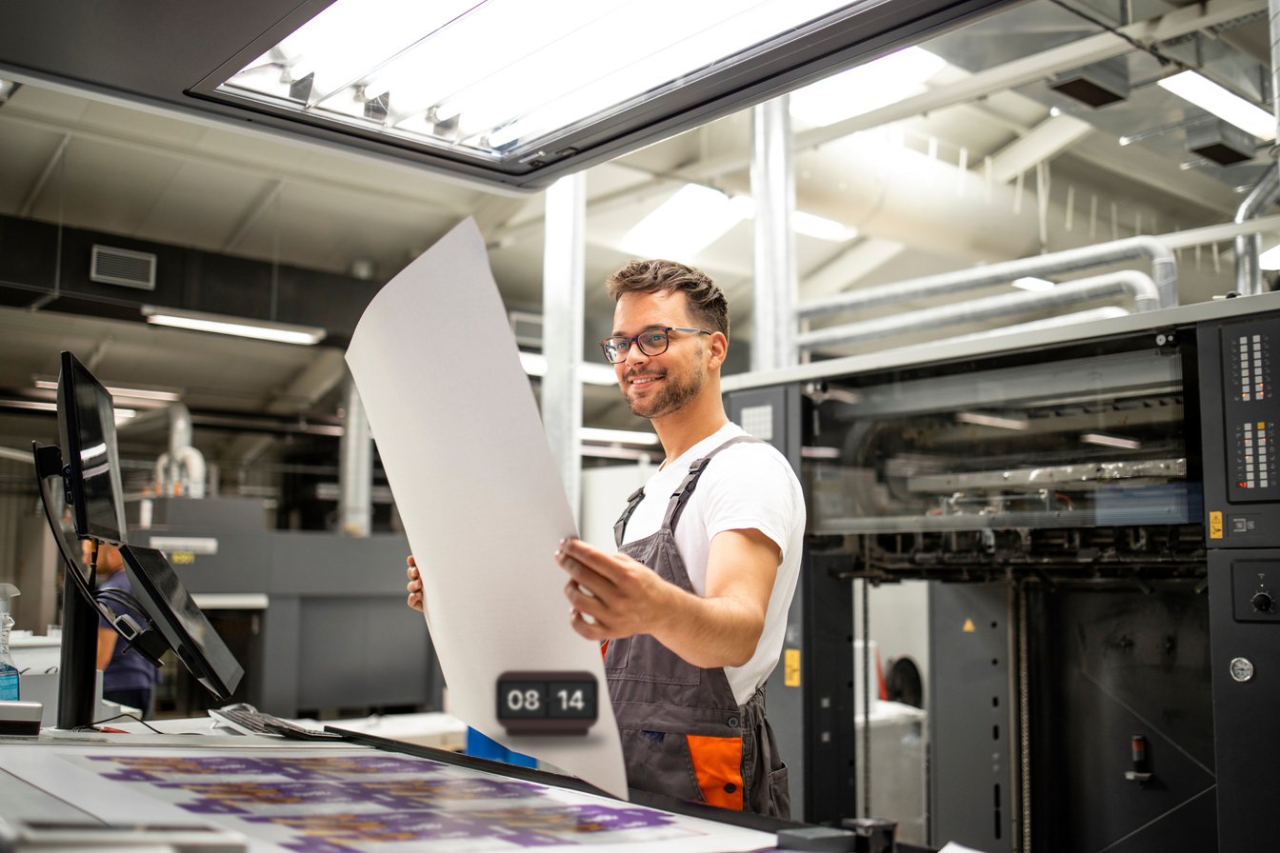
**8:14**
